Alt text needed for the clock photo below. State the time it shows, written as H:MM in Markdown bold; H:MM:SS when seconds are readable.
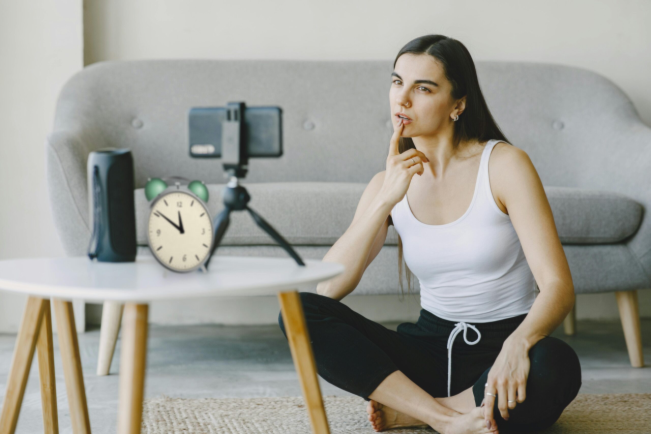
**11:51**
